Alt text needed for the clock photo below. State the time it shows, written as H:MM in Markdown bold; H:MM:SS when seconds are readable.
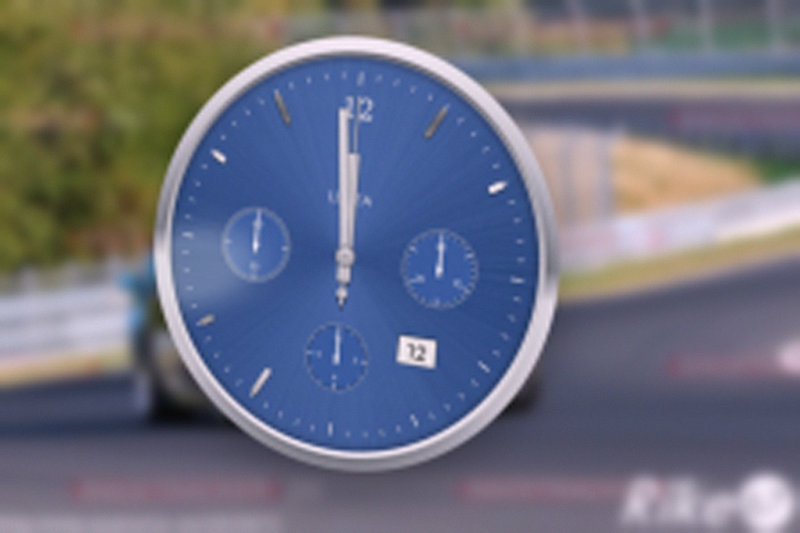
**11:59**
